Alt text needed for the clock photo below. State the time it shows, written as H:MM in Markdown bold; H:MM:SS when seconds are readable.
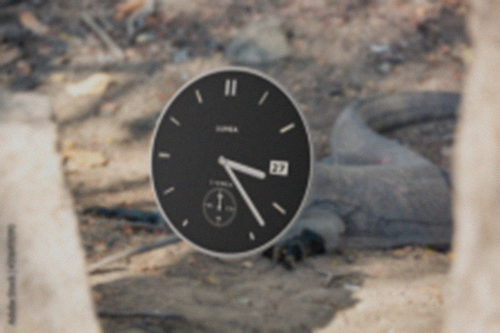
**3:23**
